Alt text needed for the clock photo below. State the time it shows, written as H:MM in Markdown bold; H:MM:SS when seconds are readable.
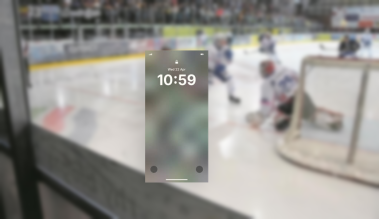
**10:59**
